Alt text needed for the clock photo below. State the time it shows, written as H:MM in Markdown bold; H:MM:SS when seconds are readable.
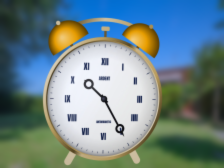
**10:25**
